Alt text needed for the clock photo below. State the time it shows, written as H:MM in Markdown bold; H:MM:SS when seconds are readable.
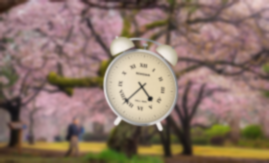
**4:37**
